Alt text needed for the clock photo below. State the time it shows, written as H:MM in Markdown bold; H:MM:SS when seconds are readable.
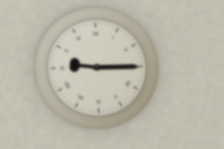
**9:15**
